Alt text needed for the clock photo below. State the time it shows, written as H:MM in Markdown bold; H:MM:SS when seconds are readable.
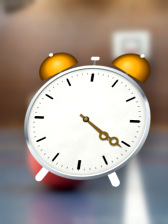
**4:21**
